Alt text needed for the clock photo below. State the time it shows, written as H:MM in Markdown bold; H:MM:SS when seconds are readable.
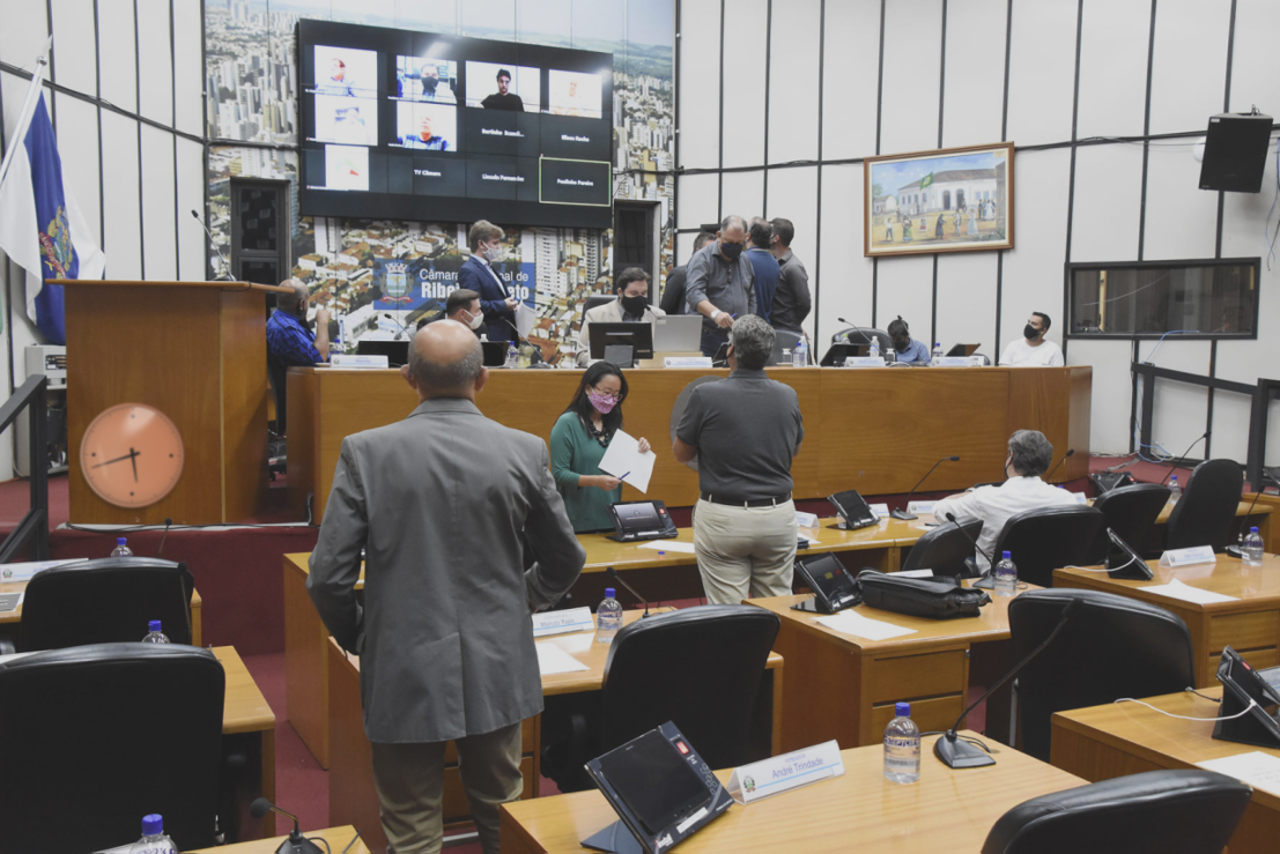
**5:42**
